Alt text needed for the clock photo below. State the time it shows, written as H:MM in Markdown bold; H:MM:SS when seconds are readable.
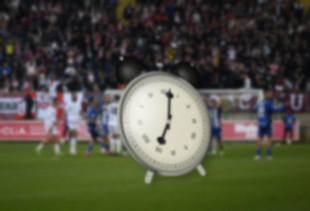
**7:02**
